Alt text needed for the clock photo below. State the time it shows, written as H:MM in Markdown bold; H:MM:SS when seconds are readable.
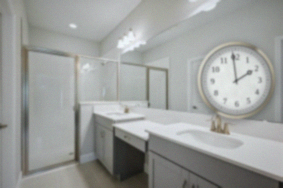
**1:59**
